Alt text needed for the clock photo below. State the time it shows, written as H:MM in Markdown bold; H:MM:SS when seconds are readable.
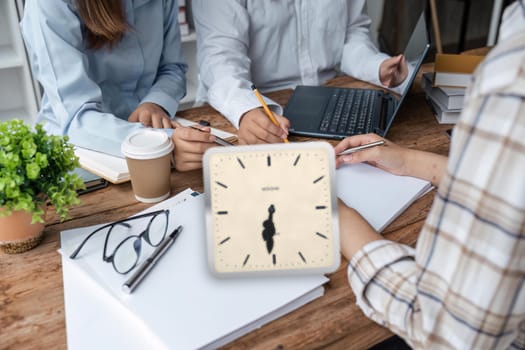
**6:31**
